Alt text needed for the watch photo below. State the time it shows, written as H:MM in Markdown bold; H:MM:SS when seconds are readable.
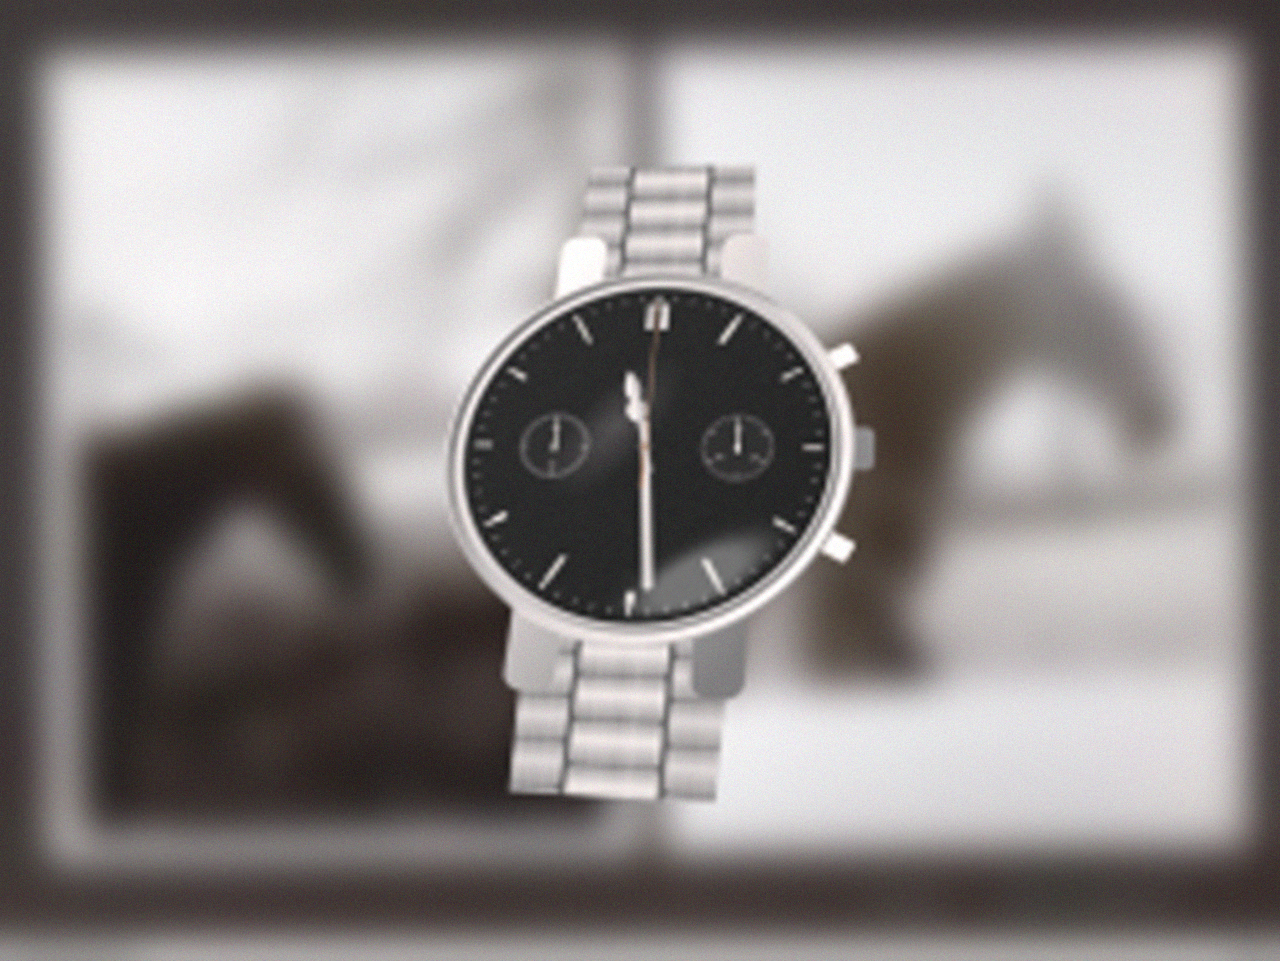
**11:29**
